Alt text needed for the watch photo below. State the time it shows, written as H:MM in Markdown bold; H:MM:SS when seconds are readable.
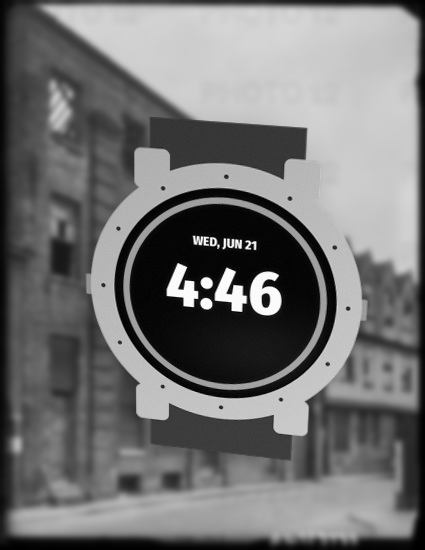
**4:46**
